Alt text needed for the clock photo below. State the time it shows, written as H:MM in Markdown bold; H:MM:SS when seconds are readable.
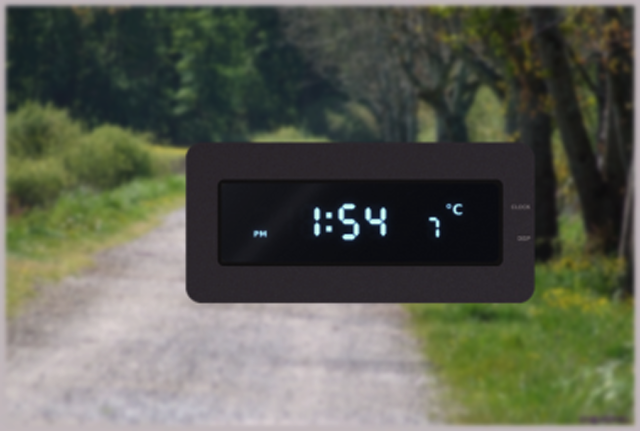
**1:54**
